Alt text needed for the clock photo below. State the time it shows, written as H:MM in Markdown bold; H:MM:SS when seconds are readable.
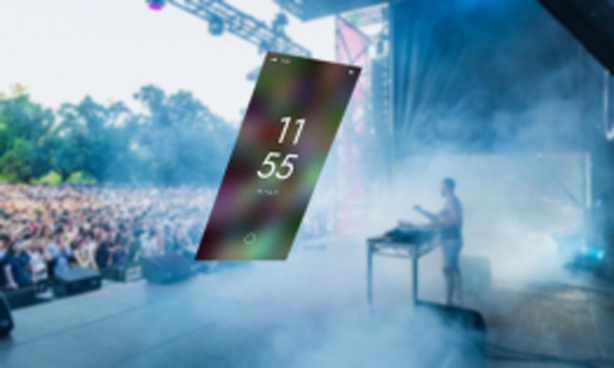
**11:55**
